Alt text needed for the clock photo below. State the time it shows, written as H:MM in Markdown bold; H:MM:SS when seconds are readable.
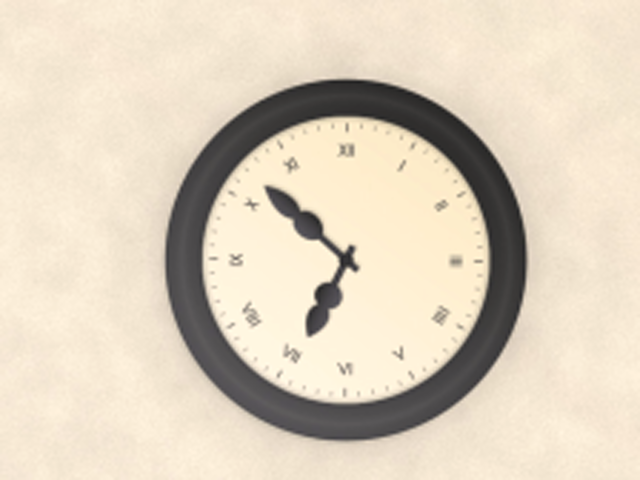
**6:52**
